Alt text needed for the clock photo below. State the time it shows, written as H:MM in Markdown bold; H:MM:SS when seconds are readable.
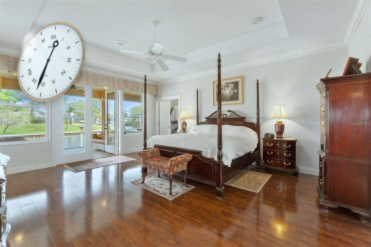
**12:32**
